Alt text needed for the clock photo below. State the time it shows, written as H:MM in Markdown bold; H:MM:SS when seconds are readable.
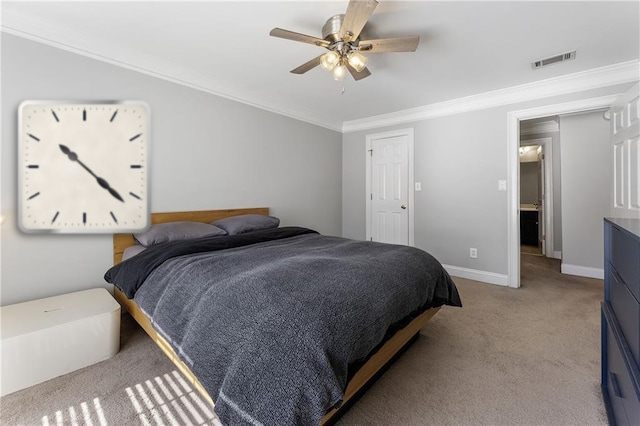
**10:22**
